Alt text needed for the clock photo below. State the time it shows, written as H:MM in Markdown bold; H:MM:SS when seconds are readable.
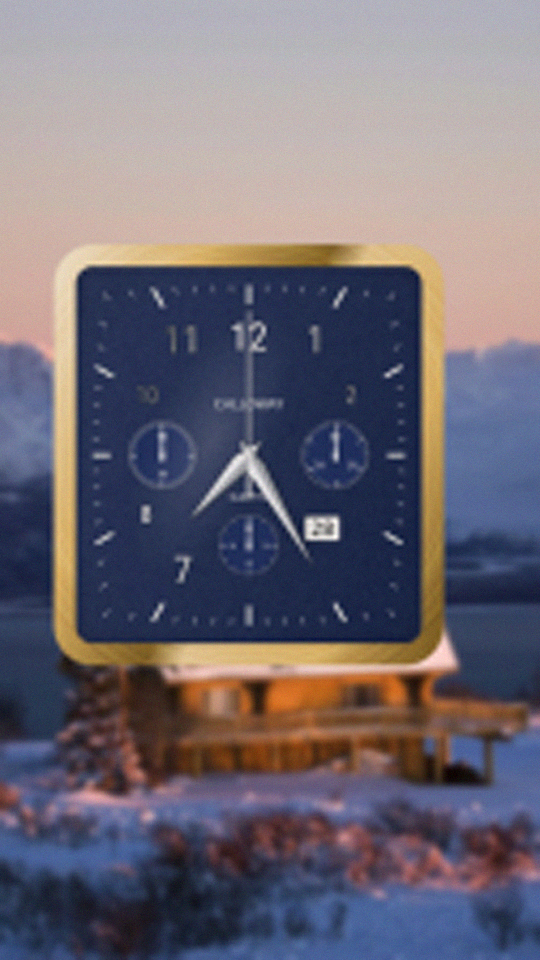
**7:25**
